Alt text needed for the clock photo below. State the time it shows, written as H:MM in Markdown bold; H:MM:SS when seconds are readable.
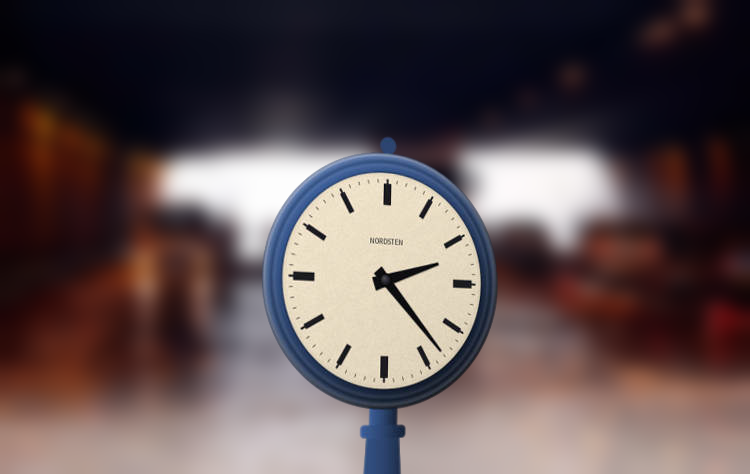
**2:23**
